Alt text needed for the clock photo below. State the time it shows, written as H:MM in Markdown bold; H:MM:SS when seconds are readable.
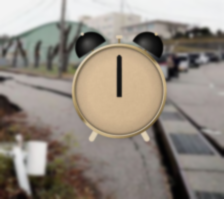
**12:00**
